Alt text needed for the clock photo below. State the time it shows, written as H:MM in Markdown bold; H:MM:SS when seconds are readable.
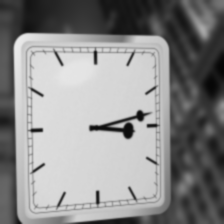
**3:13**
